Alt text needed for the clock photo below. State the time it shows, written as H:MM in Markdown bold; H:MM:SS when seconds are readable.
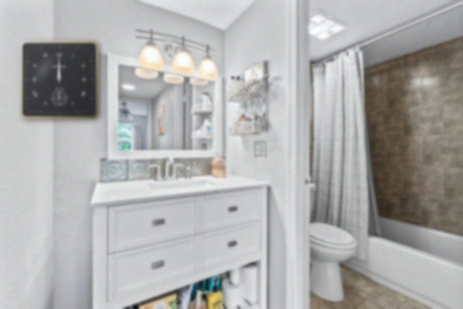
**12:00**
